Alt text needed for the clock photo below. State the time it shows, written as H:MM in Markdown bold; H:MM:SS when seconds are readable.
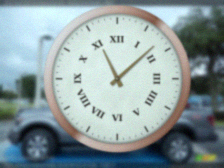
**11:08**
